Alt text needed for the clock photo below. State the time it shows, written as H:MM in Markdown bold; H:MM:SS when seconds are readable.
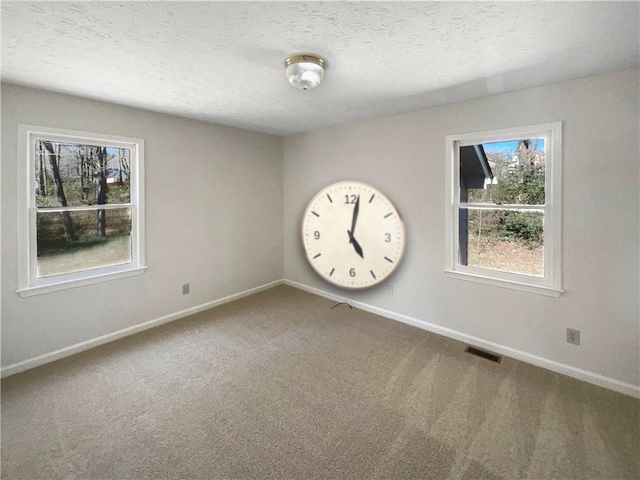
**5:02**
